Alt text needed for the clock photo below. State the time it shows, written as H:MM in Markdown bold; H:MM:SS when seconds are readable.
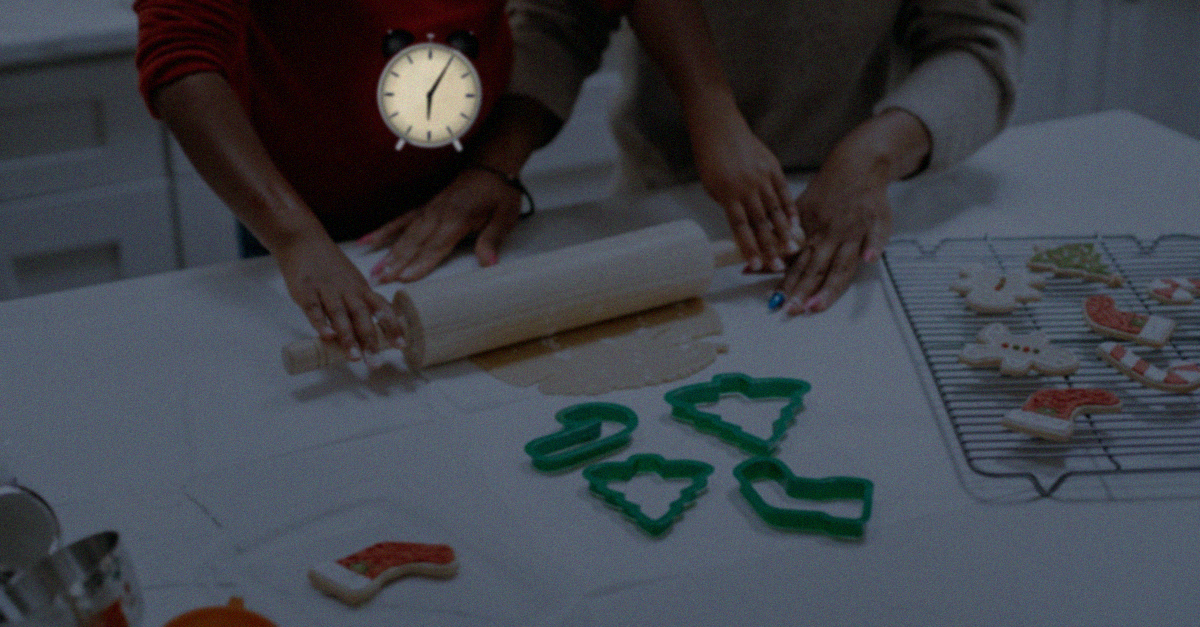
**6:05**
